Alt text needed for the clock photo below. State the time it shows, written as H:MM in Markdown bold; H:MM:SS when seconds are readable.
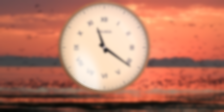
**11:21**
